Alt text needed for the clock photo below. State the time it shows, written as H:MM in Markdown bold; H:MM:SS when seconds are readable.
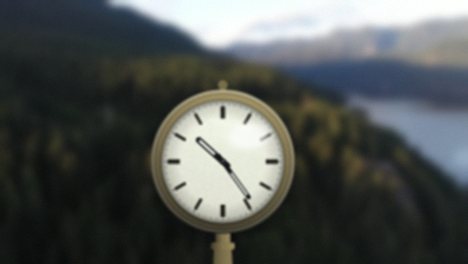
**10:24**
